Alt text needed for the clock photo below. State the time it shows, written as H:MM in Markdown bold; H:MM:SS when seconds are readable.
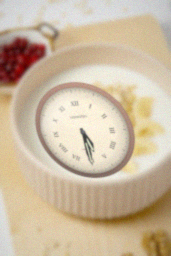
**5:30**
